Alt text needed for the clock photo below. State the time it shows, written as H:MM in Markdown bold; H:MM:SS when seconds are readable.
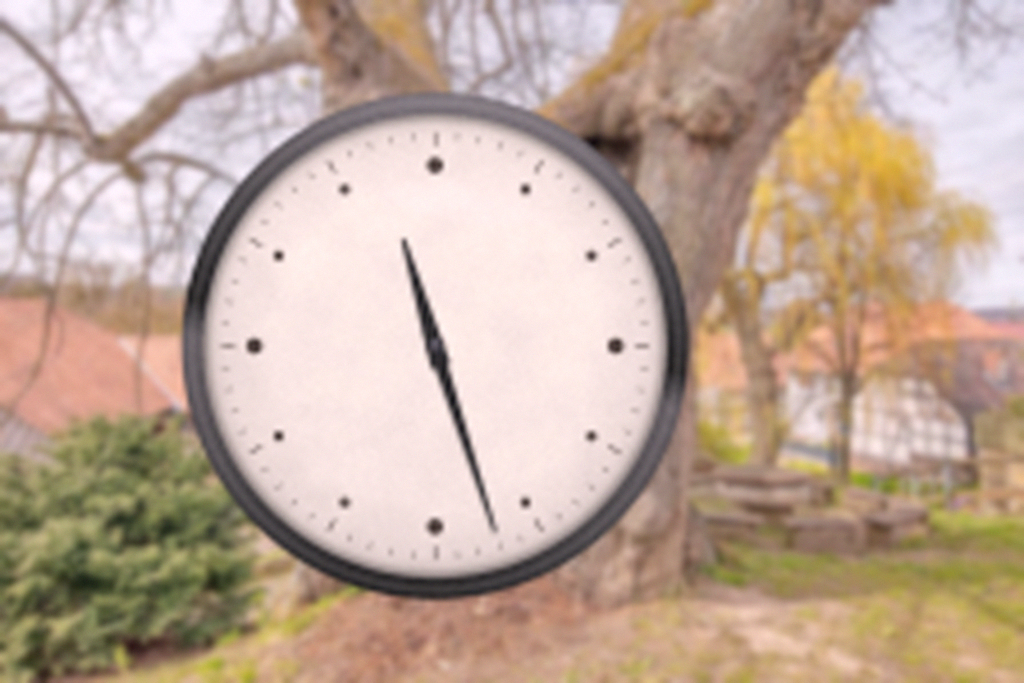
**11:27**
